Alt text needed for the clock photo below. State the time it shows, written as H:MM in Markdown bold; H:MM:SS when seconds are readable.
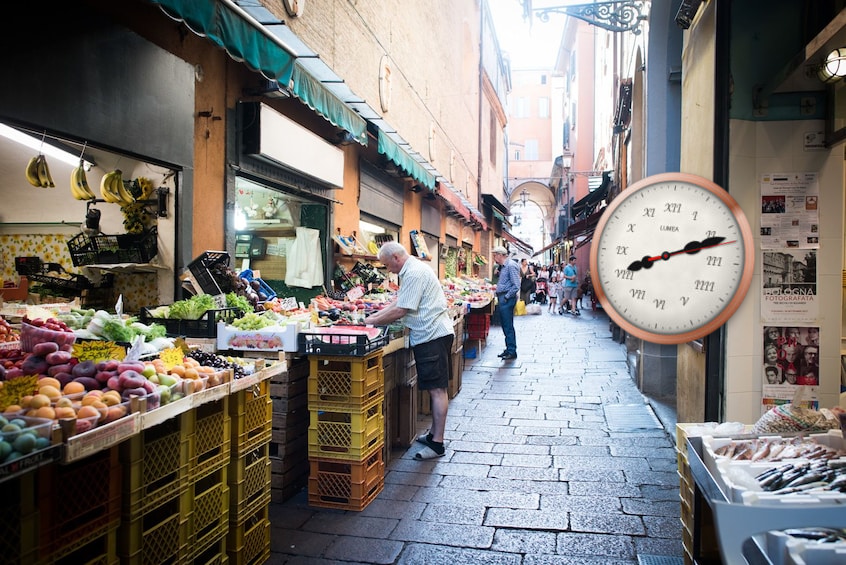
**8:11:12**
